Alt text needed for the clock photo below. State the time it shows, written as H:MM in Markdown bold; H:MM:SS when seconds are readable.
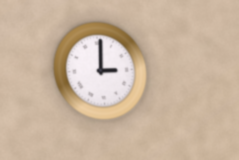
**3:01**
